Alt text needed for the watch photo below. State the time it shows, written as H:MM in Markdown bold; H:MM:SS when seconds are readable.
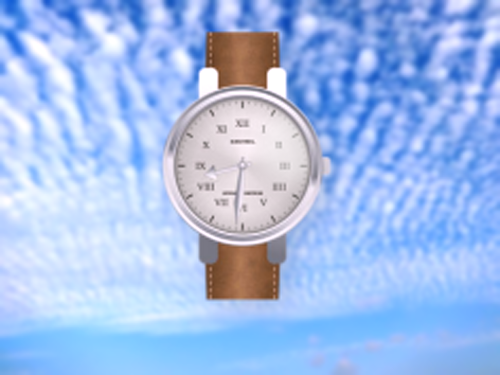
**8:31**
